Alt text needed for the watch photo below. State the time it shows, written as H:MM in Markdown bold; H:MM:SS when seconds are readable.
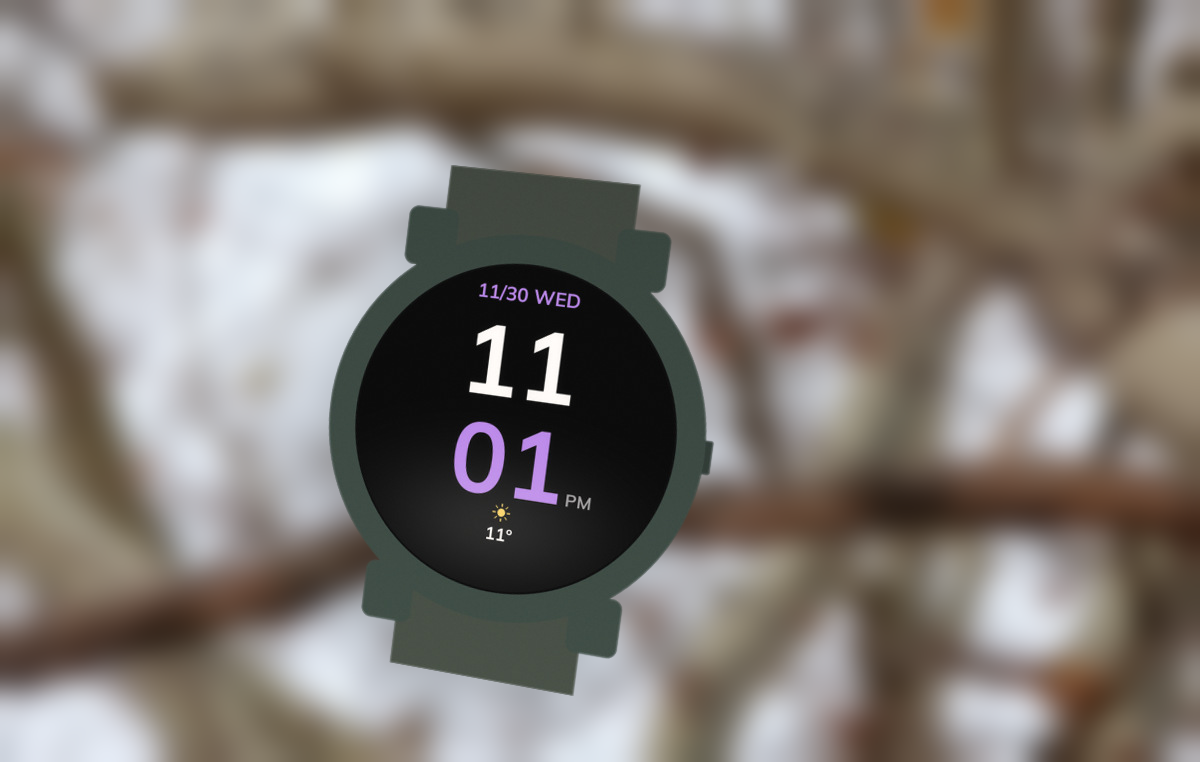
**11:01**
